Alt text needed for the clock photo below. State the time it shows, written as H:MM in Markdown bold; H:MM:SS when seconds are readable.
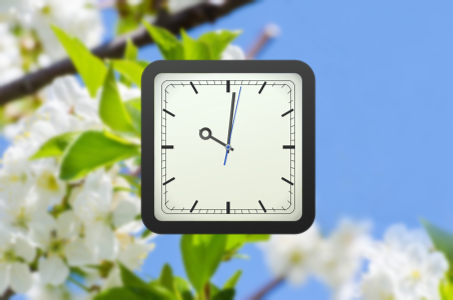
**10:01:02**
